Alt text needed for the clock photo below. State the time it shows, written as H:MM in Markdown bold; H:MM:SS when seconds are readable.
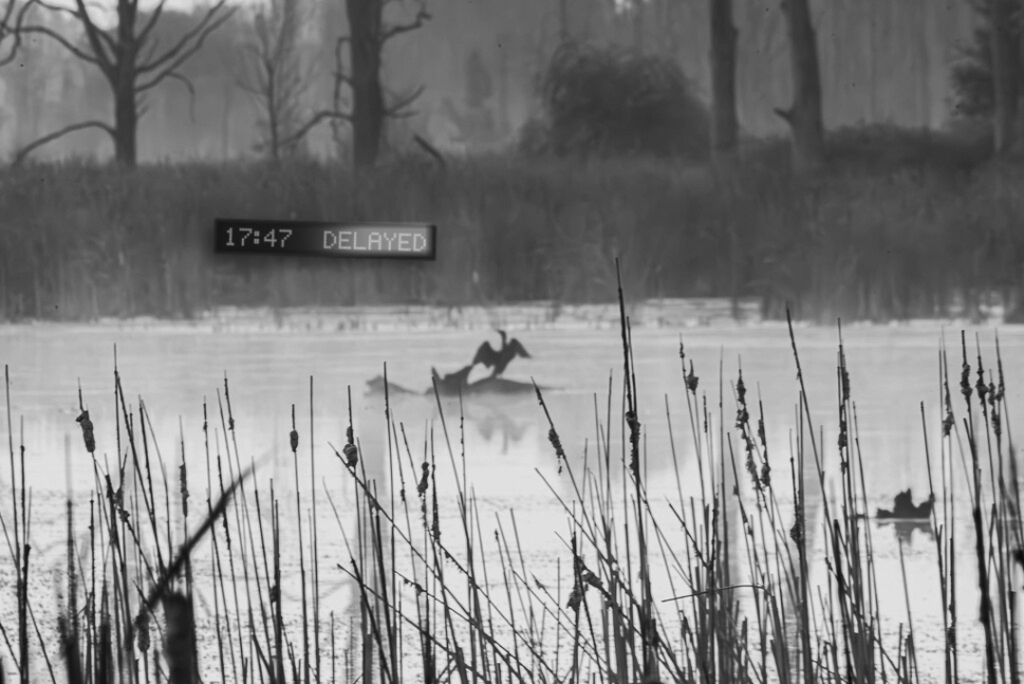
**17:47**
